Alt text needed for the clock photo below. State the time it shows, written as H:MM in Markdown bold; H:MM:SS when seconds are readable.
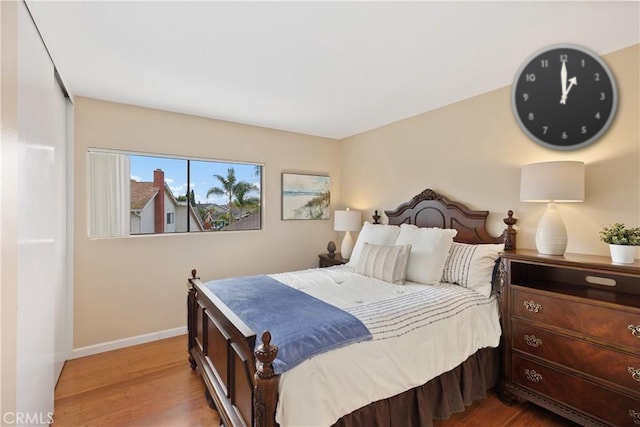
**1:00**
